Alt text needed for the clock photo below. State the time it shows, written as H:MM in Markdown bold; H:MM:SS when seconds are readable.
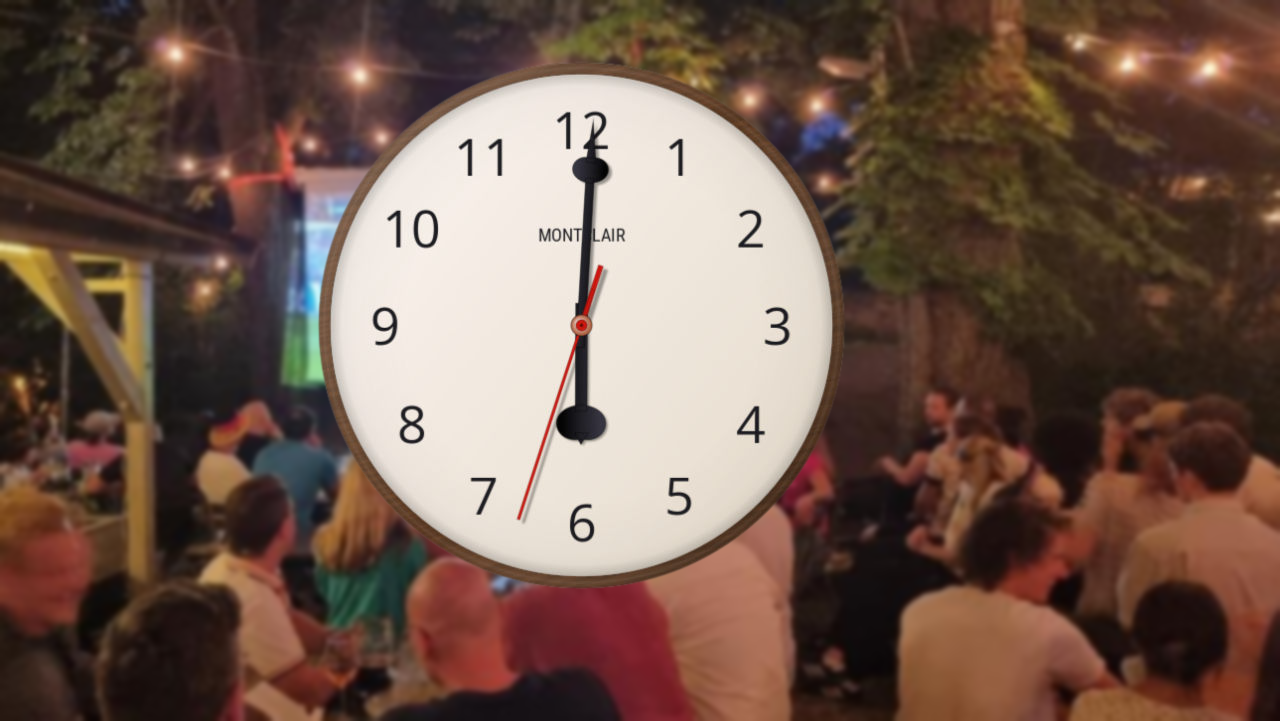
**6:00:33**
